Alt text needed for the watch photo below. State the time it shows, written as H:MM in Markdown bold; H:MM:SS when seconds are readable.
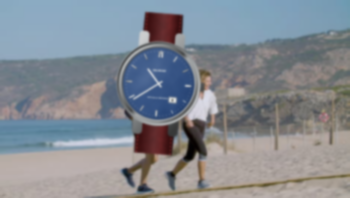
**10:39**
